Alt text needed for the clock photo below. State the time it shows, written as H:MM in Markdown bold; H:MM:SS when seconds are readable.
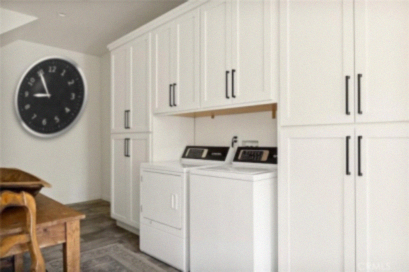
**8:55**
